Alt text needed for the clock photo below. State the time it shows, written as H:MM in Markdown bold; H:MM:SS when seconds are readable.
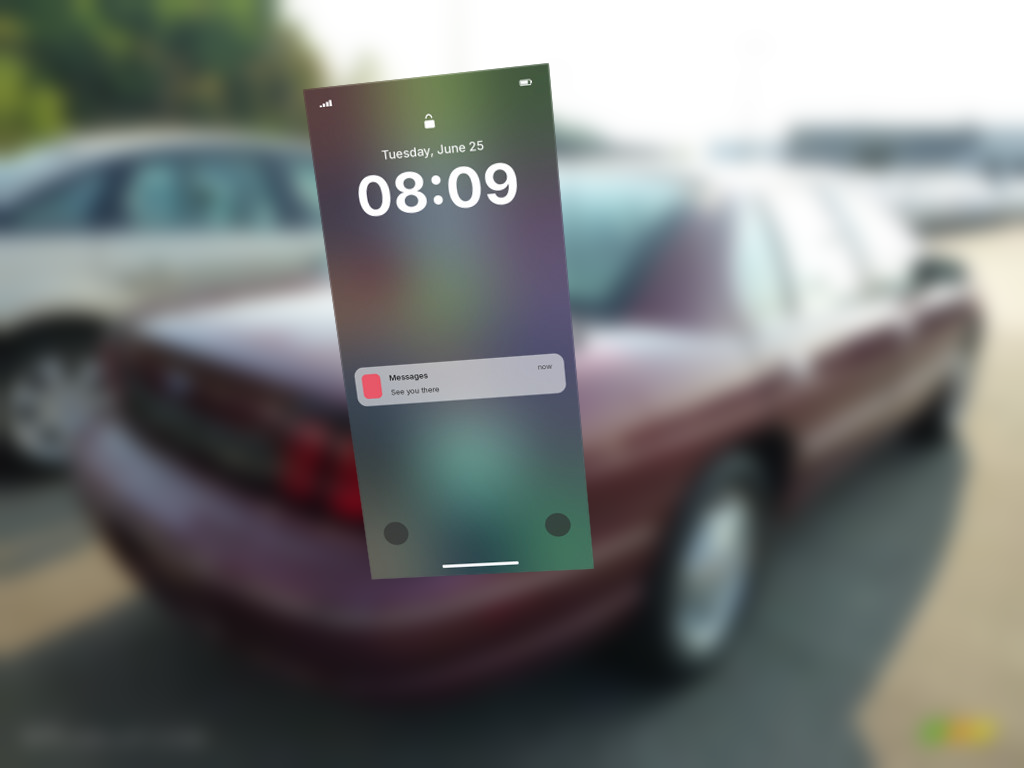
**8:09**
